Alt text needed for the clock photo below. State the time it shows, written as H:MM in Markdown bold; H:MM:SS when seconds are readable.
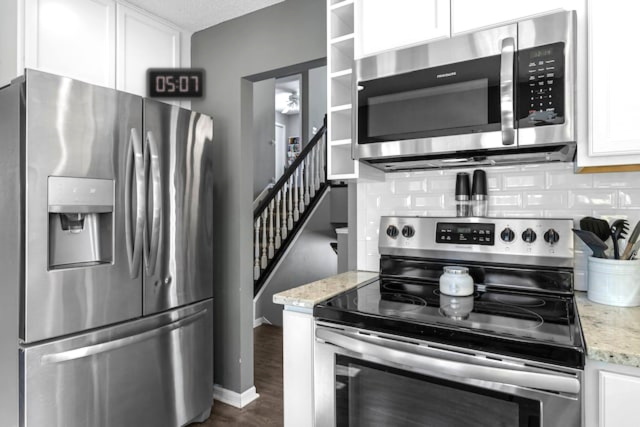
**5:07**
